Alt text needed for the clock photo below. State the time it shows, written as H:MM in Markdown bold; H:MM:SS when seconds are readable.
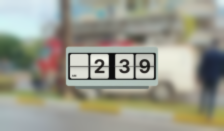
**2:39**
